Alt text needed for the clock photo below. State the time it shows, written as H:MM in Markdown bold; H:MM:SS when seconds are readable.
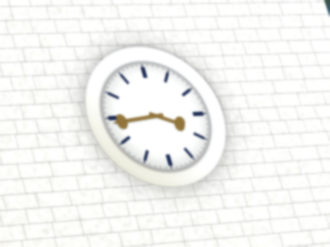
**3:44**
